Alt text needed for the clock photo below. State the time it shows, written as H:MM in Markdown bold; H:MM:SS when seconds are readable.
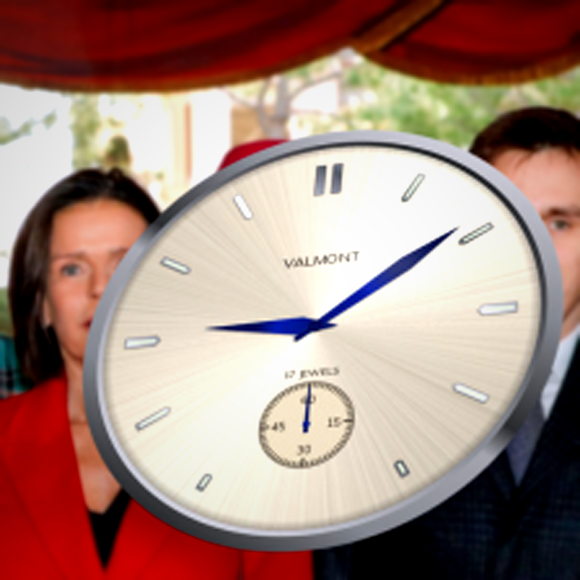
**9:09**
